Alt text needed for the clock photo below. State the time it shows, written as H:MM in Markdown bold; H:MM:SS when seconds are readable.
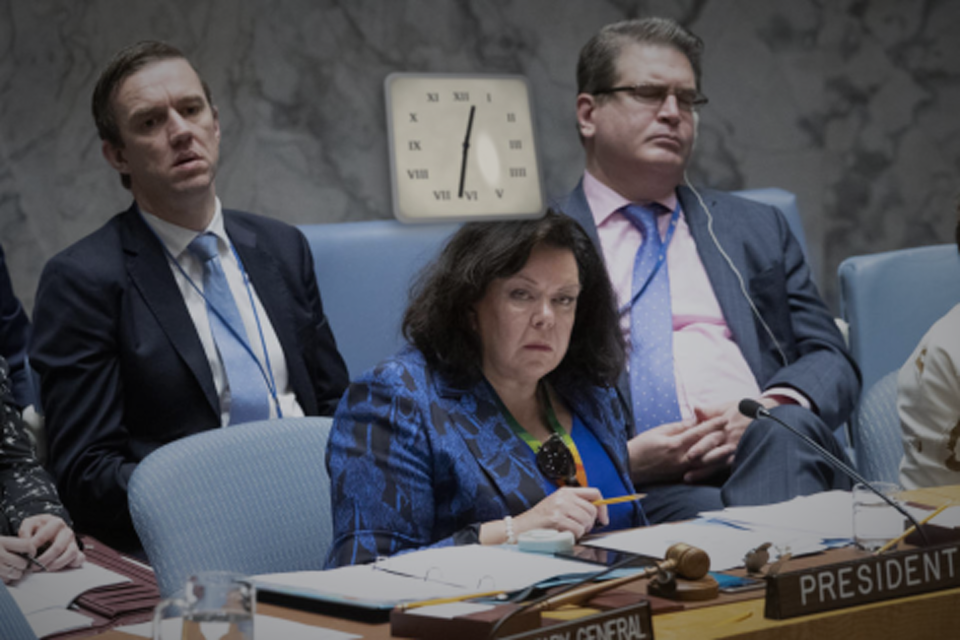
**12:32**
